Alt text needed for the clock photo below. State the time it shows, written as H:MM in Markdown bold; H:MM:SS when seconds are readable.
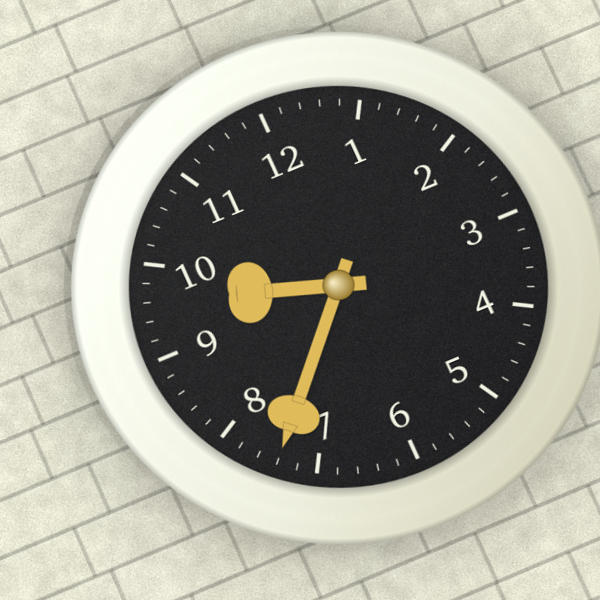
**9:37**
